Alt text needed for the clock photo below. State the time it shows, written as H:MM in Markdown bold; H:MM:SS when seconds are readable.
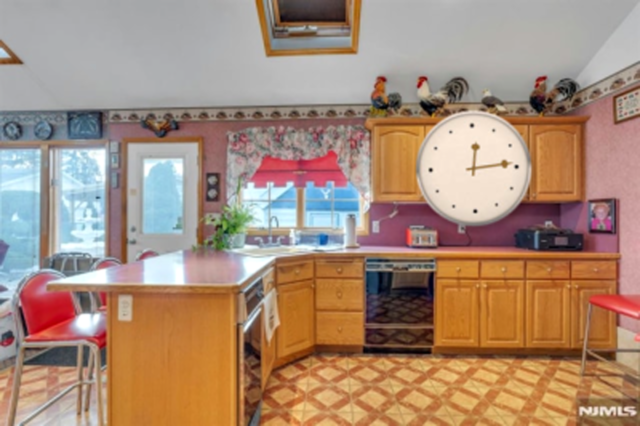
**12:14**
